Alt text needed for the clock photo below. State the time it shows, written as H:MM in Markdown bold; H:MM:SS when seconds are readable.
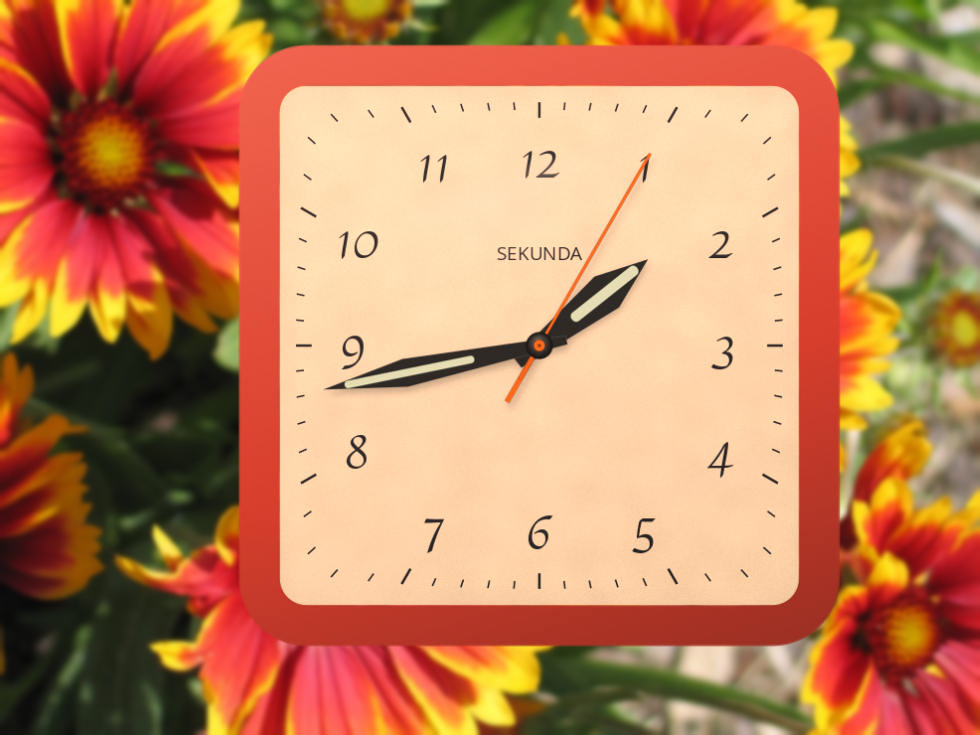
**1:43:05**
